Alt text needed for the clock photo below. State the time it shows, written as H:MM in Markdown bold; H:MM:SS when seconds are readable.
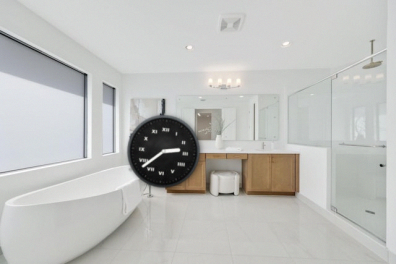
**2:38**
